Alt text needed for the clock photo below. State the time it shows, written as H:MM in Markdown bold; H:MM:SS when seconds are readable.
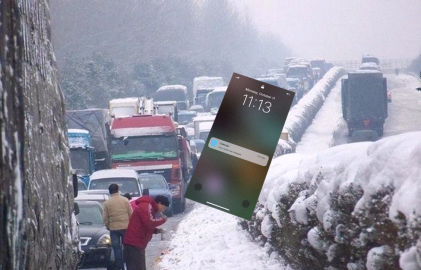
**11:13**
